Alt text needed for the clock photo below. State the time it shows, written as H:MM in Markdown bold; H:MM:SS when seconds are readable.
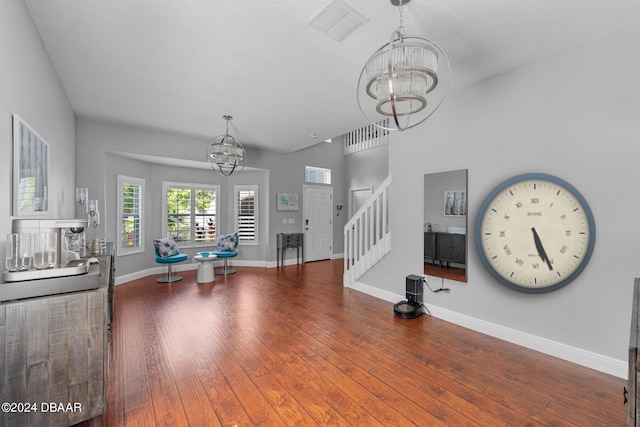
**5:26**
